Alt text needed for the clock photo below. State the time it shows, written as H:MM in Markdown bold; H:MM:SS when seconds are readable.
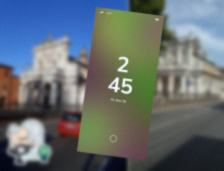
**2:45**
